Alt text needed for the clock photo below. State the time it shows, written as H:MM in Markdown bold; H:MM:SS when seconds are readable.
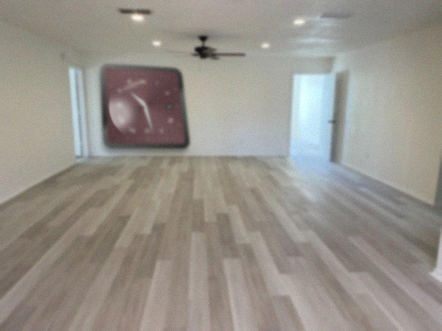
**10:28**
